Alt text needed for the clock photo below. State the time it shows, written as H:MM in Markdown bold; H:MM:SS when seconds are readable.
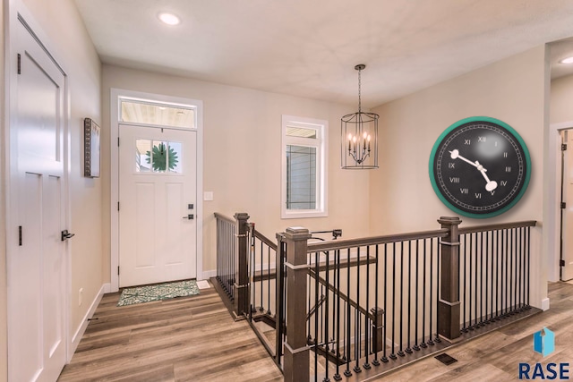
**4:49**
